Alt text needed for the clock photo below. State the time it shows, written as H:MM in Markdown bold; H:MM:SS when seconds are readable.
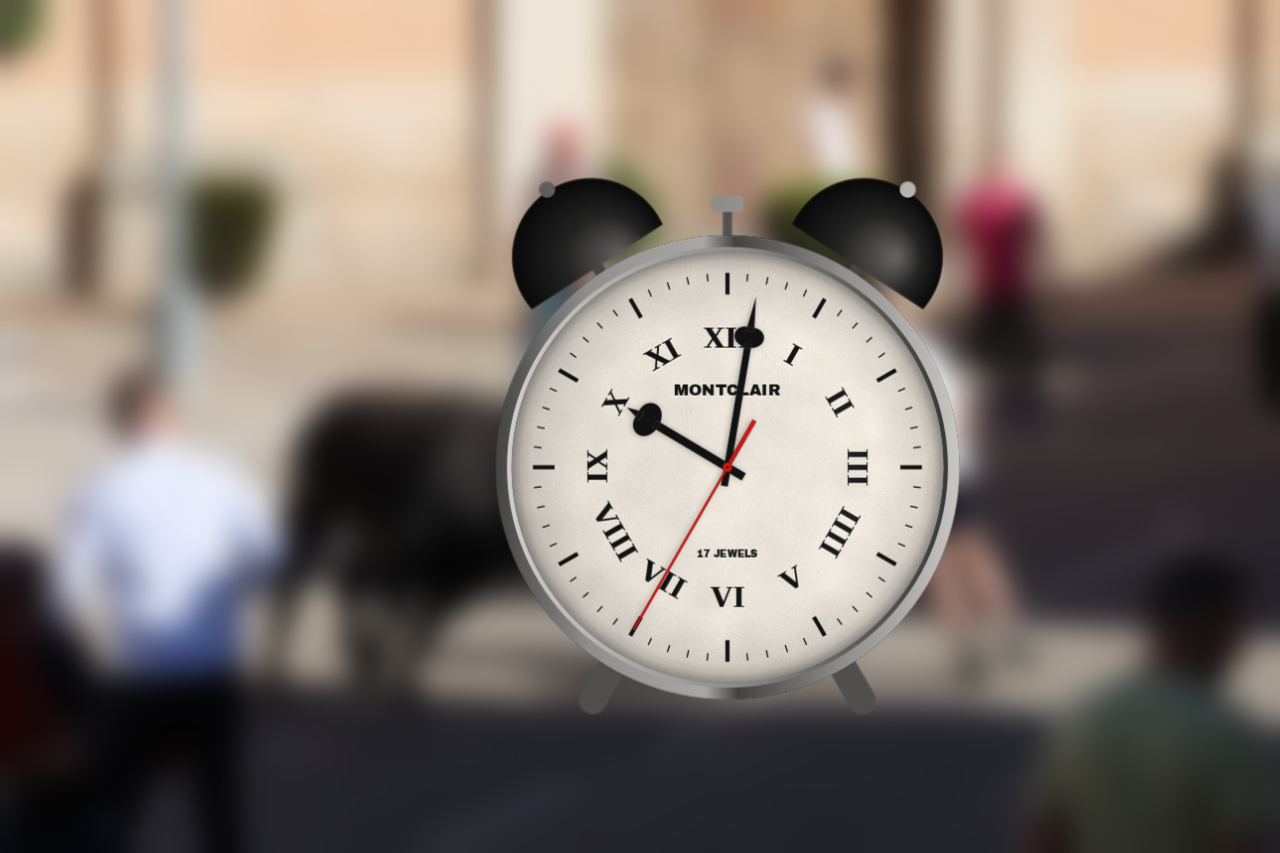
**10:01:35**
